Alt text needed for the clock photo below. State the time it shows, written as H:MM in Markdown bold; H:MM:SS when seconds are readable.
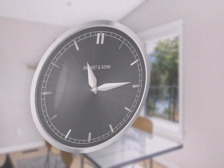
**11:14**
